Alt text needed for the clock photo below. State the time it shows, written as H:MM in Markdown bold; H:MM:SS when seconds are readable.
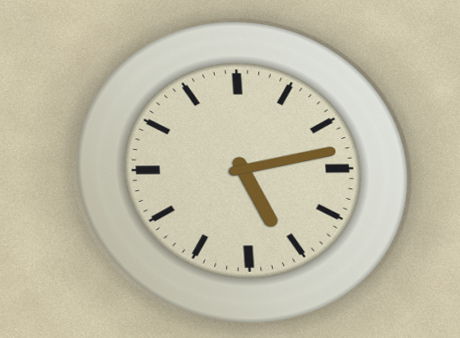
**5:13**
